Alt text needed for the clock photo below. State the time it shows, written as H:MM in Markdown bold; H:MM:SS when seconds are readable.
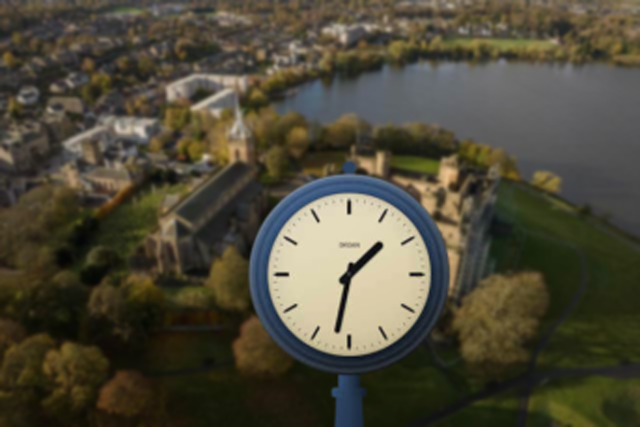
**1:32**
